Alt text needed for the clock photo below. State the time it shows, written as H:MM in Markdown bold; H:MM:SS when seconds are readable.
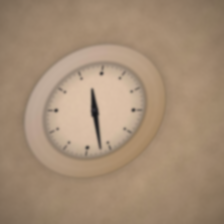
**11:27**
